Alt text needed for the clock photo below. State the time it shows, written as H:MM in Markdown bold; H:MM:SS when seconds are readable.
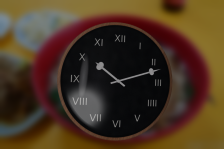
**10:12**
